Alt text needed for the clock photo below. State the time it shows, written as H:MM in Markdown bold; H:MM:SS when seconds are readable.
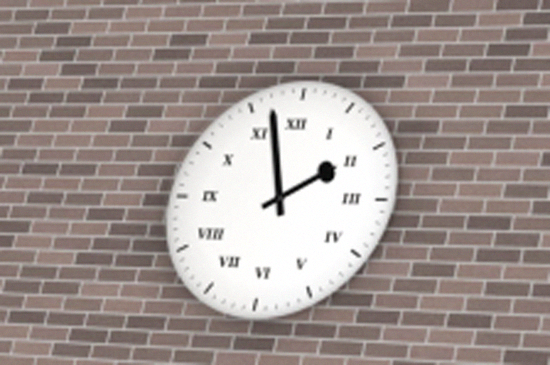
**1:57**
